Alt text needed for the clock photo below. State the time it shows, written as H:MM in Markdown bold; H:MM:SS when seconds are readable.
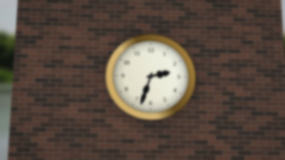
**2:33**
